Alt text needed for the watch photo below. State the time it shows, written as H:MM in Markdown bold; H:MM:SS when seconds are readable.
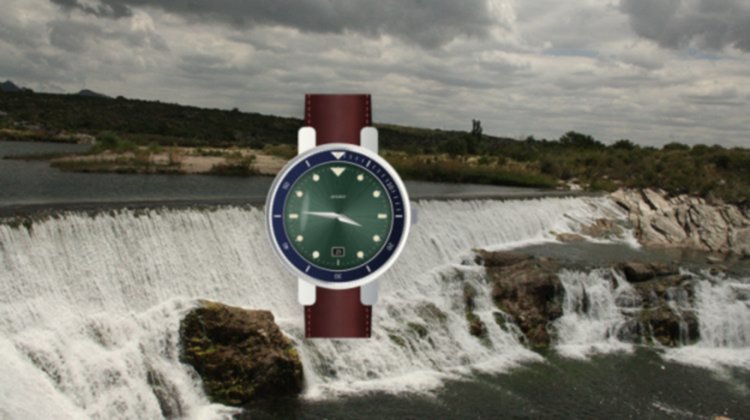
**3:46**
